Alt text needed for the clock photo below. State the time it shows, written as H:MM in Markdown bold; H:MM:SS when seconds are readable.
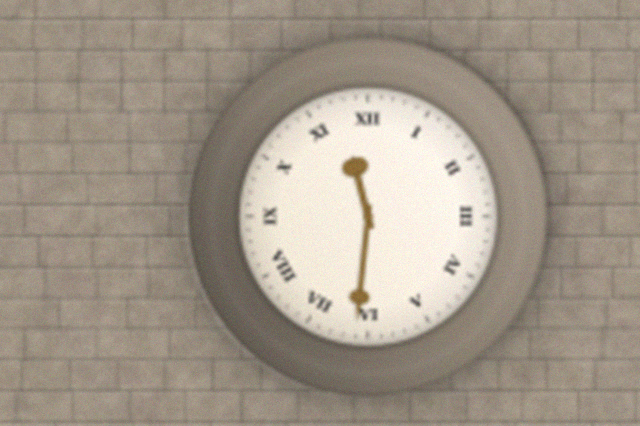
**11:31**
